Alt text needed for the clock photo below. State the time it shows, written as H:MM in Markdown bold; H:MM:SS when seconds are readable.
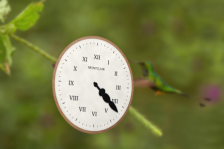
**4:22**
